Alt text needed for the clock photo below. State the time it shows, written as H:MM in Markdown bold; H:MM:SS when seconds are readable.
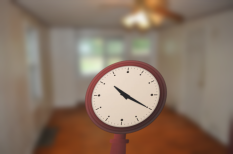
**10:20**
